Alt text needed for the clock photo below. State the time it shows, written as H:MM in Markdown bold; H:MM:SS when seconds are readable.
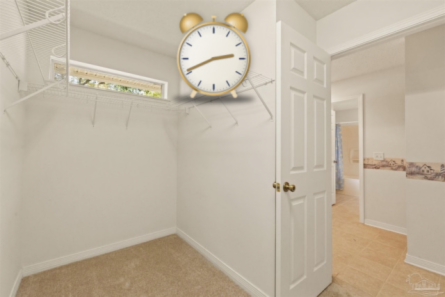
**2:41**
